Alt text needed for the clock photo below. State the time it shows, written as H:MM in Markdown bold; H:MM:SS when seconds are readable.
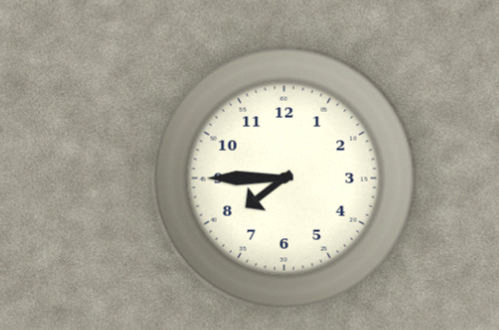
**7:45**
